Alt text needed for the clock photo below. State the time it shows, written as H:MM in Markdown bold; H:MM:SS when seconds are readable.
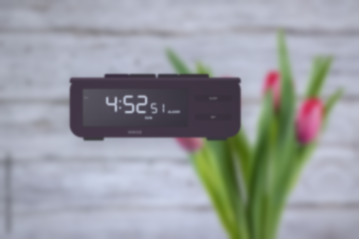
**4:52**
